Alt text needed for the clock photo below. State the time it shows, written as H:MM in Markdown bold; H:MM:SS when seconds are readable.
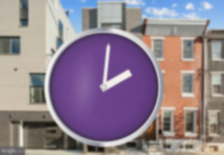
**2:01**
